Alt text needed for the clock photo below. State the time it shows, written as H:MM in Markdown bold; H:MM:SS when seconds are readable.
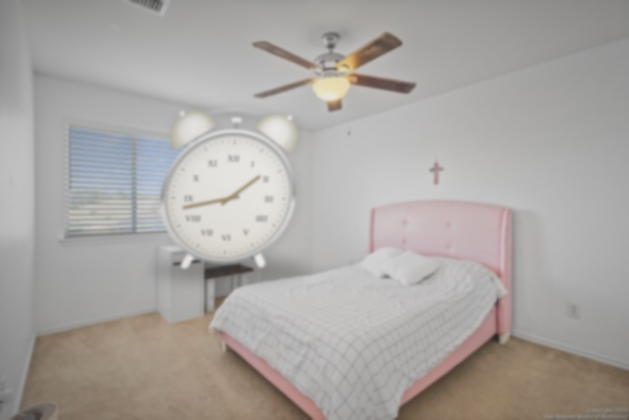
**1:43**
